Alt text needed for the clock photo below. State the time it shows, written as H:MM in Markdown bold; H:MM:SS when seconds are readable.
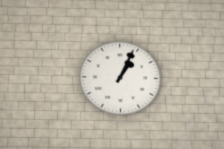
**1:04**
